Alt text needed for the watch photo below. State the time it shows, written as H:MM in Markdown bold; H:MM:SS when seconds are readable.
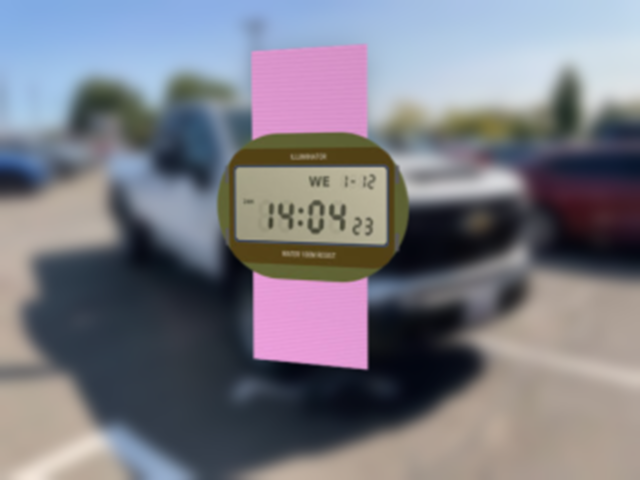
**14:04:23**
